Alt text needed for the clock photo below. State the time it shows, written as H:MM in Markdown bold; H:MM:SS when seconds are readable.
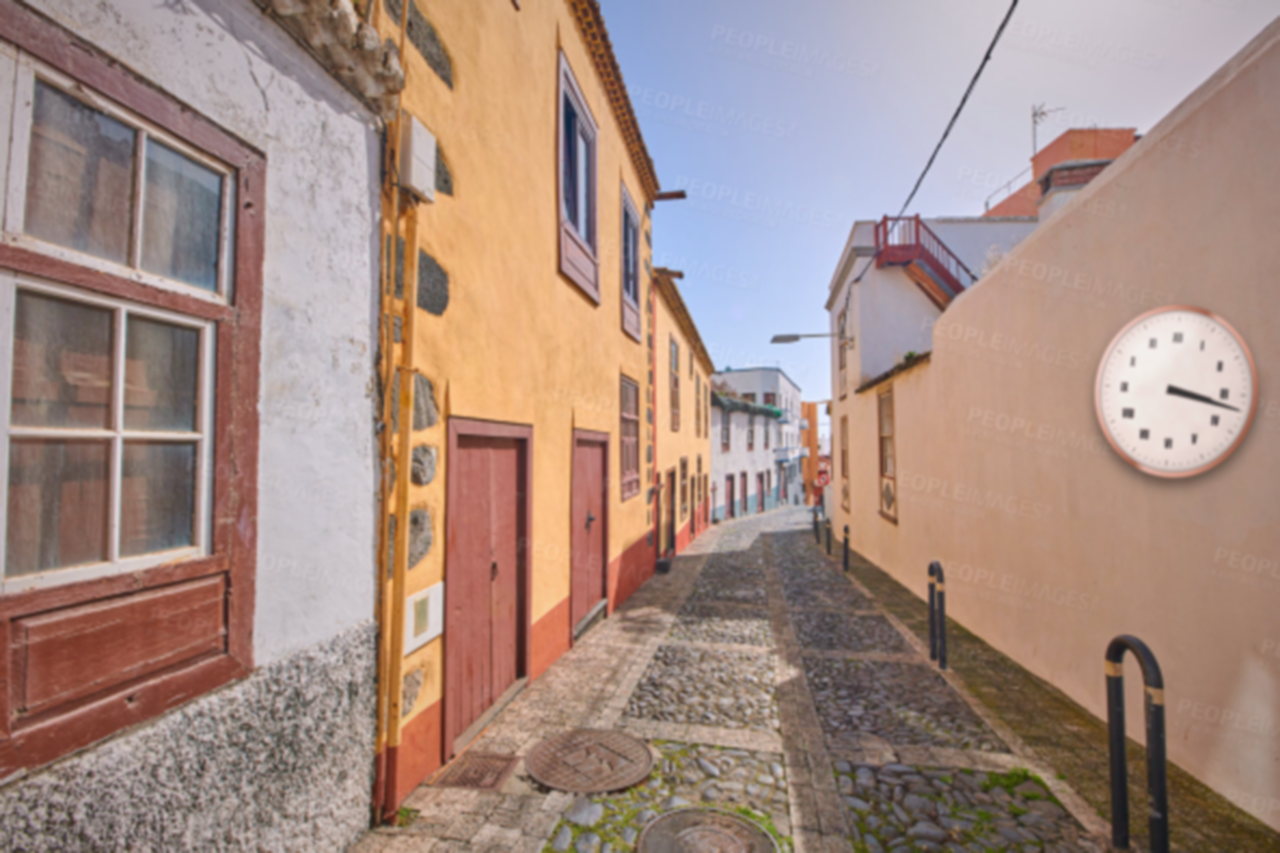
**3:17**
